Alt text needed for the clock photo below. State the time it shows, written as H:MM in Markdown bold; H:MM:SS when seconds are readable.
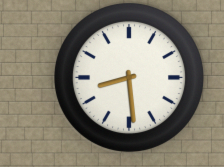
**8:29**
